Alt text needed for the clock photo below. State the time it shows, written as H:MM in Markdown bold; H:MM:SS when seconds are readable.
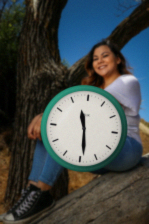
**11:29**
